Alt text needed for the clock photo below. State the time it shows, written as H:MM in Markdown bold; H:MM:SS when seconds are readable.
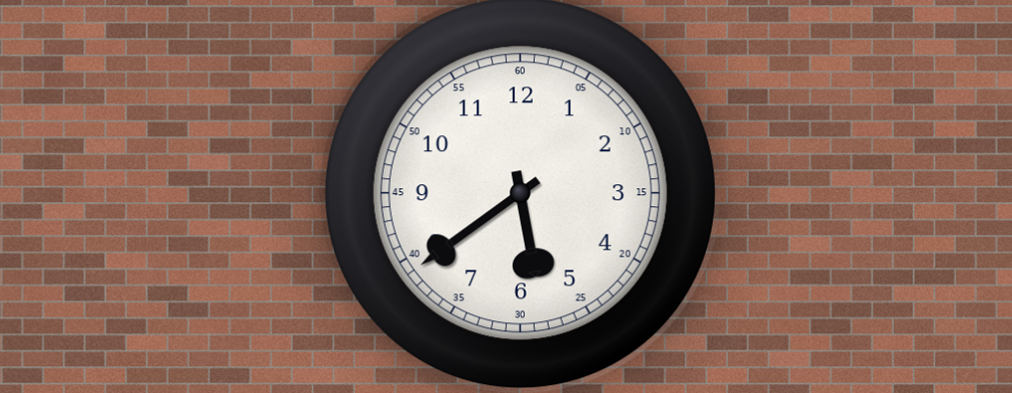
**5:39**
